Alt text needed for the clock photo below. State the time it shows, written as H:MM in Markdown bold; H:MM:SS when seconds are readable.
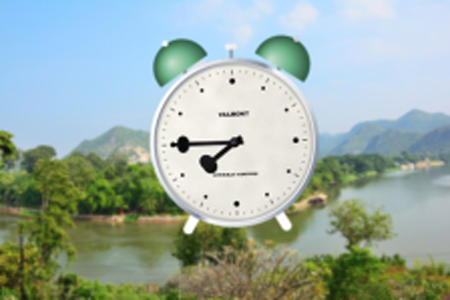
**7:45**
